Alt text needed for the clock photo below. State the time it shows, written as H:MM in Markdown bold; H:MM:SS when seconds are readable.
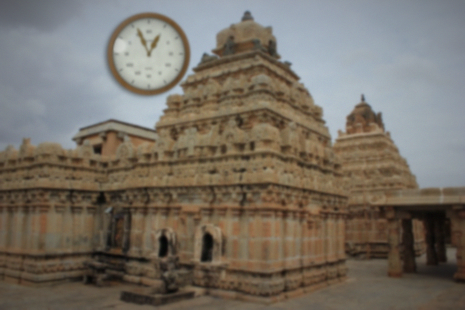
**12:56**
